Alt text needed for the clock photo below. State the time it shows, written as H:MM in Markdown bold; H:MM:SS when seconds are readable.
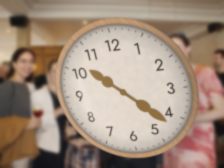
**10:22**
